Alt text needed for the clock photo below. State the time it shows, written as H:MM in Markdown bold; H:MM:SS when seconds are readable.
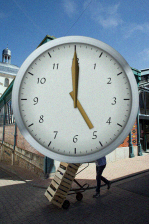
**5:00**
